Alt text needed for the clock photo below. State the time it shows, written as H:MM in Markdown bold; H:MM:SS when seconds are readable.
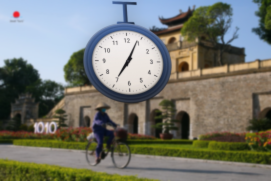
**7:04**
